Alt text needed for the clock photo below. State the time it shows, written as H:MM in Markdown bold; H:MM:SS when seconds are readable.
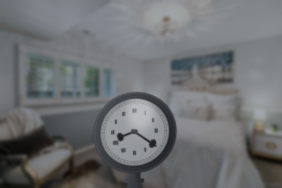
**8:21**
